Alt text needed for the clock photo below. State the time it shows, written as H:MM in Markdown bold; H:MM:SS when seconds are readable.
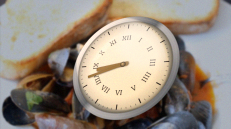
**8:42**
